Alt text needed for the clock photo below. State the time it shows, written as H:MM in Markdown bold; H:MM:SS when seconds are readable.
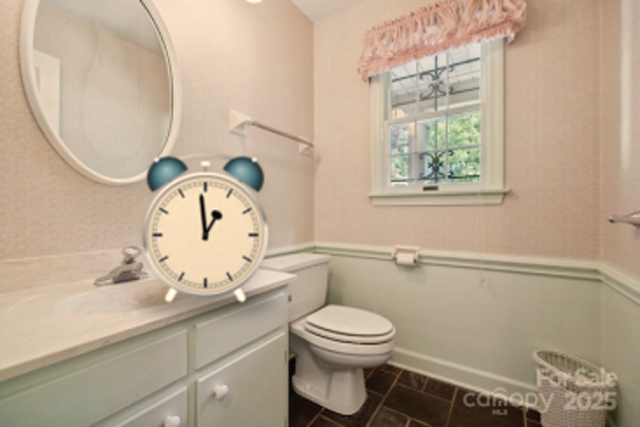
**12:59**
